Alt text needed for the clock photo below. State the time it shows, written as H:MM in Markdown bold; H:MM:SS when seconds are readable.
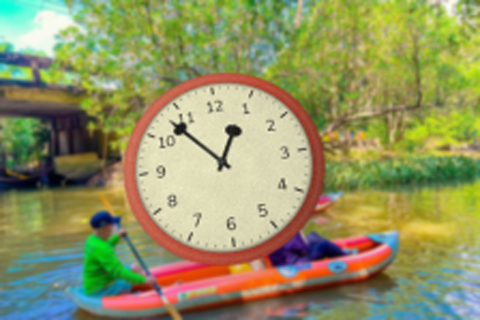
**12:53**
